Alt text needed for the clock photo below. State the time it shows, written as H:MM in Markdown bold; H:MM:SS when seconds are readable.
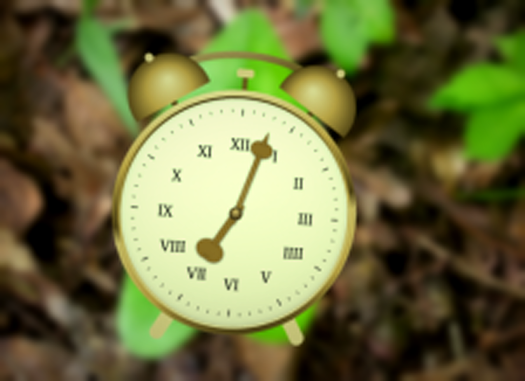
**7:03**
